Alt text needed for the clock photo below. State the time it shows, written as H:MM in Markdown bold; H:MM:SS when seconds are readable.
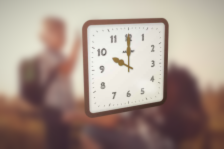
**10:00**
